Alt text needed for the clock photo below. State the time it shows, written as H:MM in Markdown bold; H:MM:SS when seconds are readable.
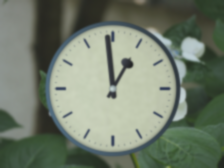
**12:59**
